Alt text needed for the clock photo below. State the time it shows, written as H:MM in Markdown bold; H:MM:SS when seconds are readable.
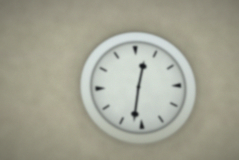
**12:32**
